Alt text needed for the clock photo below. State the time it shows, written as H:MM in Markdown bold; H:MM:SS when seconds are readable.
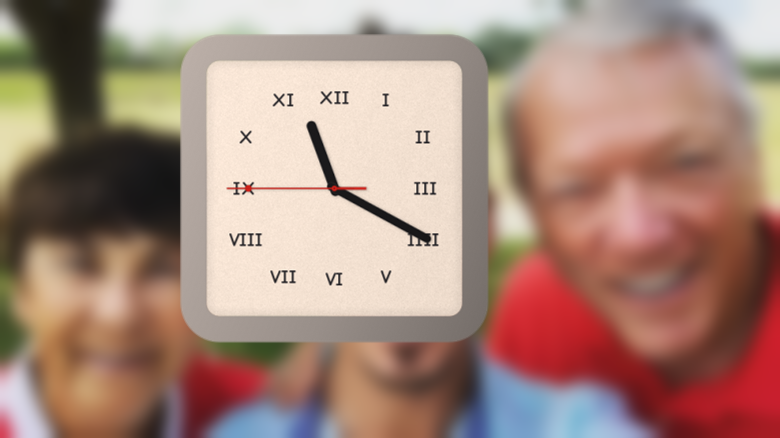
**11:19:45**
